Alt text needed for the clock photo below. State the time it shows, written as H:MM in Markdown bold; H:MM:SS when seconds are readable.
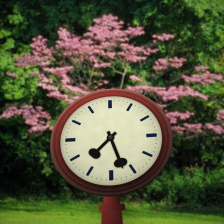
**7:27**
